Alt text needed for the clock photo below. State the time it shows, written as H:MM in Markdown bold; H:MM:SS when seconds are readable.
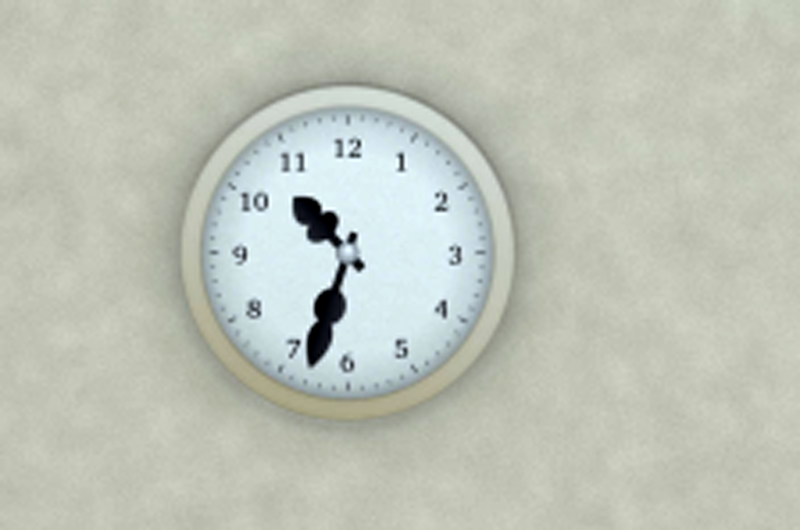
**10:33**
